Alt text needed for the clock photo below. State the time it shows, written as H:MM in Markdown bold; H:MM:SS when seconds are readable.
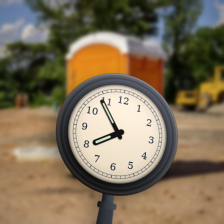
**7:54**
